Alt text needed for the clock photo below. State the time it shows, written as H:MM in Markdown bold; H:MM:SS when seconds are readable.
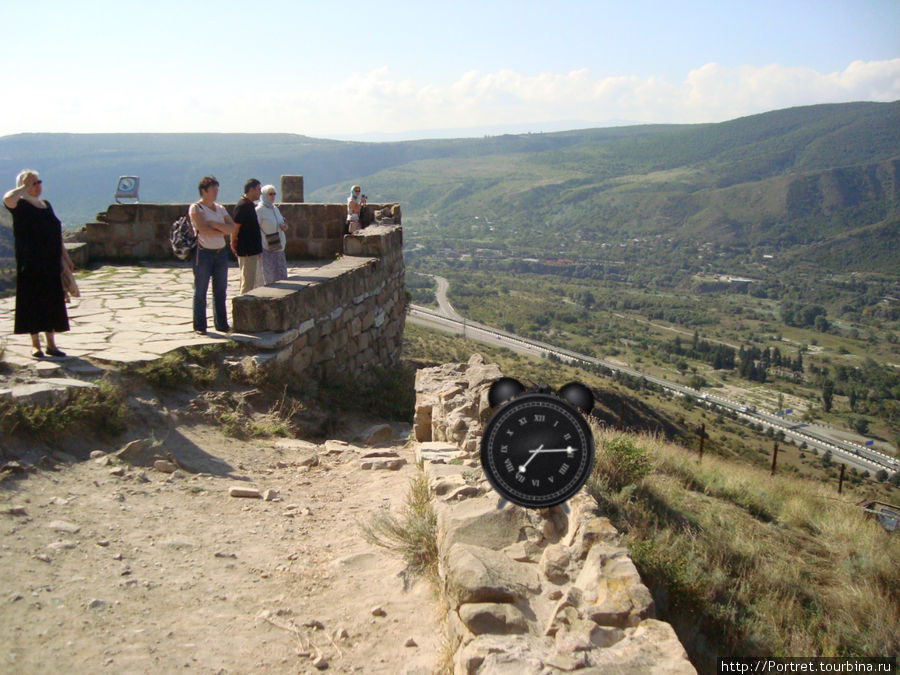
**7:14**
